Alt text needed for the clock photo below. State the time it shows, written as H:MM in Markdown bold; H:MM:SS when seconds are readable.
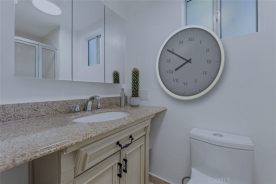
**7:49**
